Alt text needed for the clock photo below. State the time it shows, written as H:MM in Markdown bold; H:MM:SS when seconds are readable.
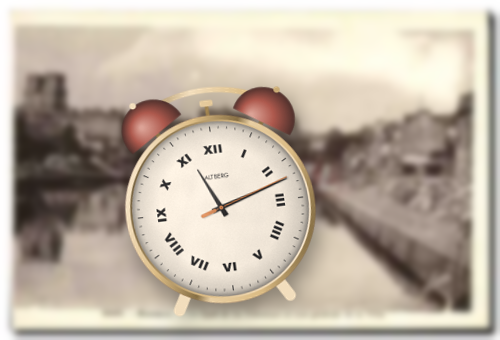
**11:12:12**
